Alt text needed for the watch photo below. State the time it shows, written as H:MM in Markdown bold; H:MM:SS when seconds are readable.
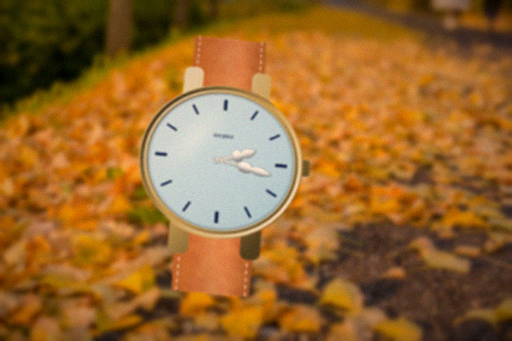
**2:17**
